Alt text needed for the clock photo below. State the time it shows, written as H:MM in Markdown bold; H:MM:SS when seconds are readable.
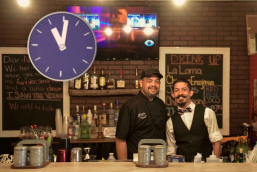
**11:01**
